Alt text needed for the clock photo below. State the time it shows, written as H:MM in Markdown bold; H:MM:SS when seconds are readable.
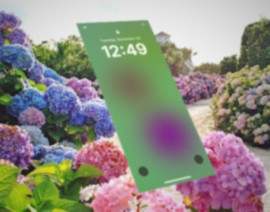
**12:49**
